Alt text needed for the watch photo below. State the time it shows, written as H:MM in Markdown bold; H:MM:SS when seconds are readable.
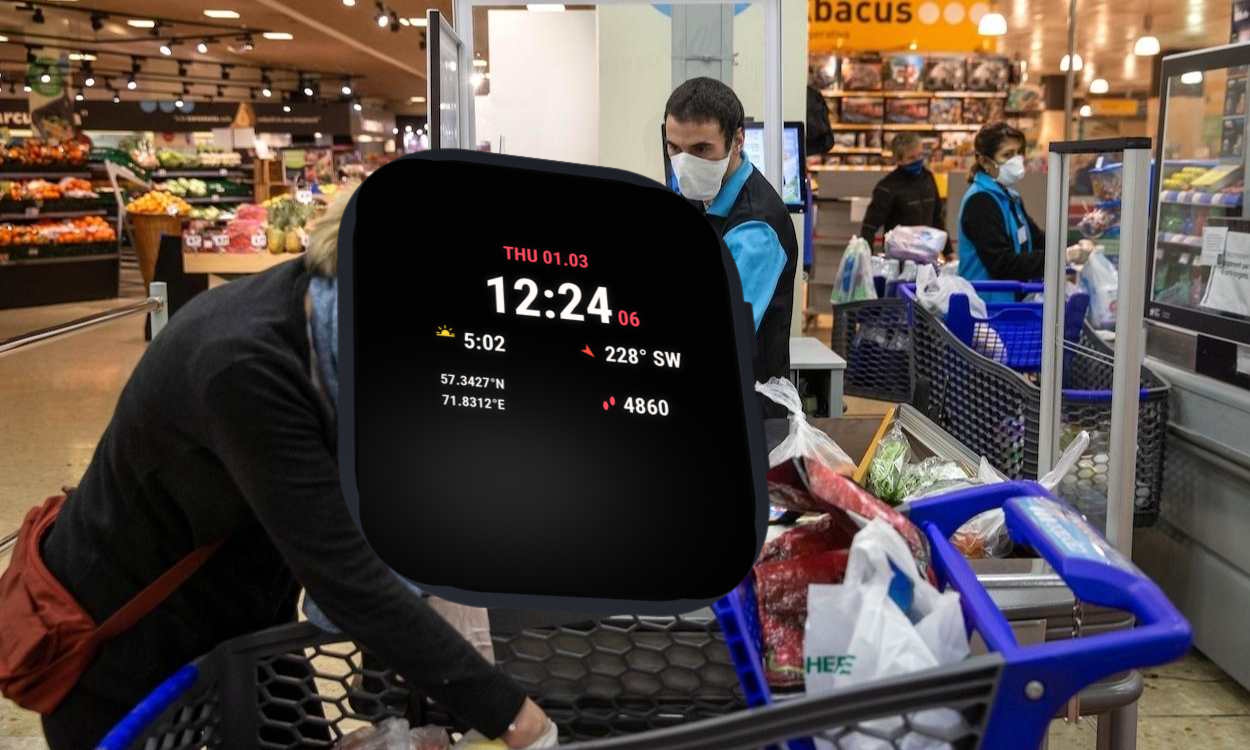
**12:24:06**
